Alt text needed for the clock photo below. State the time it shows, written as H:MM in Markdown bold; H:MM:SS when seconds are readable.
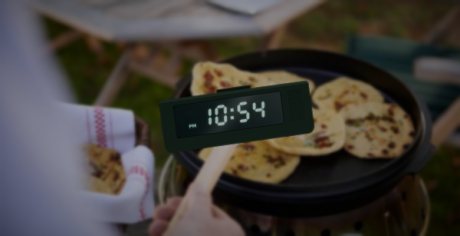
**10:54**
